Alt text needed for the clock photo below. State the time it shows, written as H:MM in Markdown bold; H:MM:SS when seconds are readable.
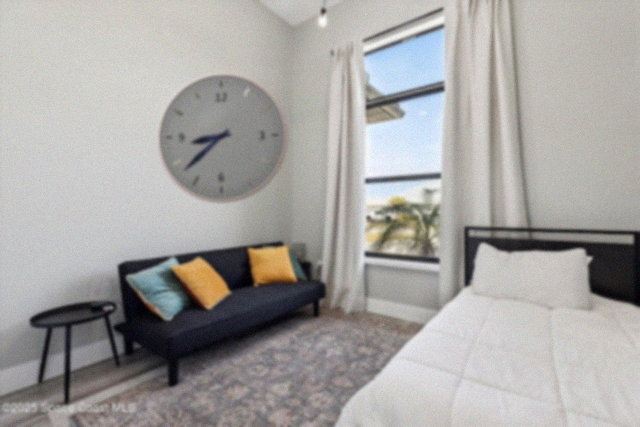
**8:38**
